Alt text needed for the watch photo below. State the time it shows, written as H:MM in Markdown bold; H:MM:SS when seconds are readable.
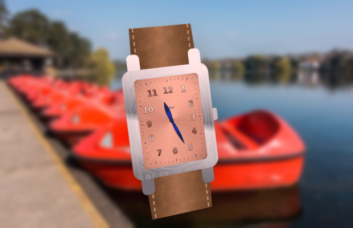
**11:26**
